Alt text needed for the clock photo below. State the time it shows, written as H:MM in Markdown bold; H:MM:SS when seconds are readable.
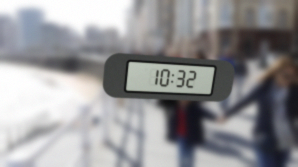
**10:32**
